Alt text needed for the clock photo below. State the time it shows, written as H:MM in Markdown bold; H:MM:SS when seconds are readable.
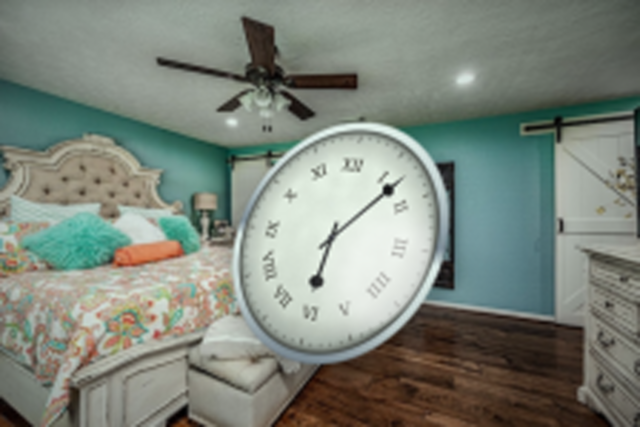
**6:07**
